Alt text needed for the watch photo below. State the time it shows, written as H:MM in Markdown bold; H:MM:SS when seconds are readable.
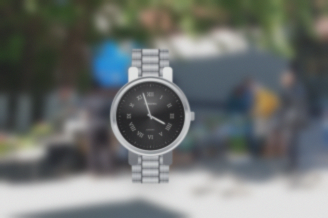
**3:57**
